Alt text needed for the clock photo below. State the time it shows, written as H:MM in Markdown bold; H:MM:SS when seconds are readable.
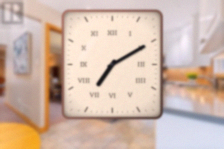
**7:10**
